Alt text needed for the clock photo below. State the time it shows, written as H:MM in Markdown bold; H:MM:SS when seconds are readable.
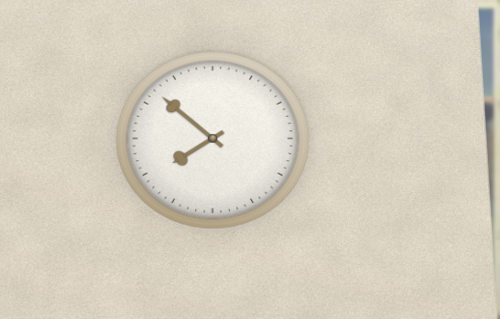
**7:52**
